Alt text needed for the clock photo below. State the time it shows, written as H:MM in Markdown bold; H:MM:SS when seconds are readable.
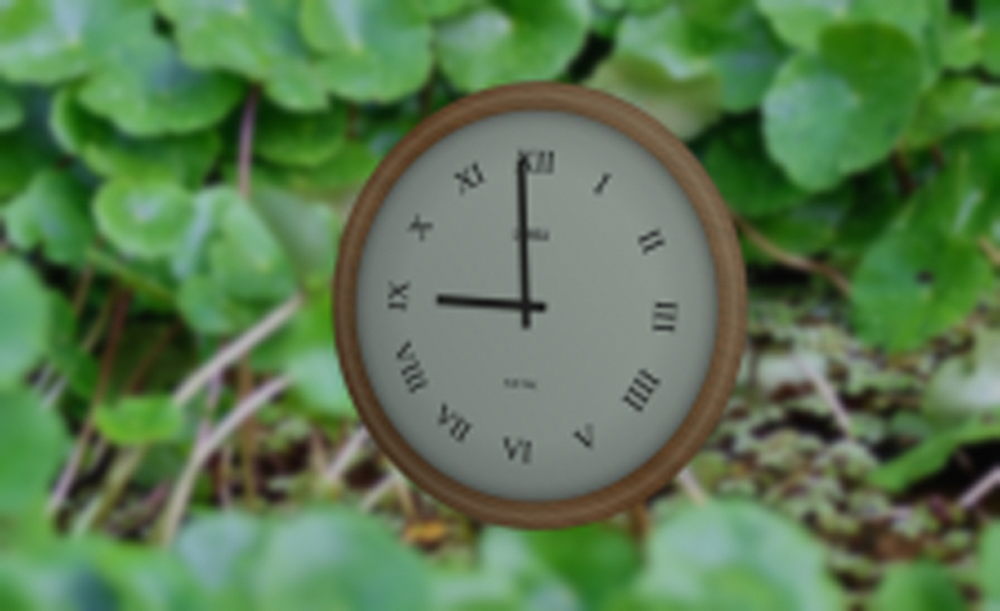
**8:59**
